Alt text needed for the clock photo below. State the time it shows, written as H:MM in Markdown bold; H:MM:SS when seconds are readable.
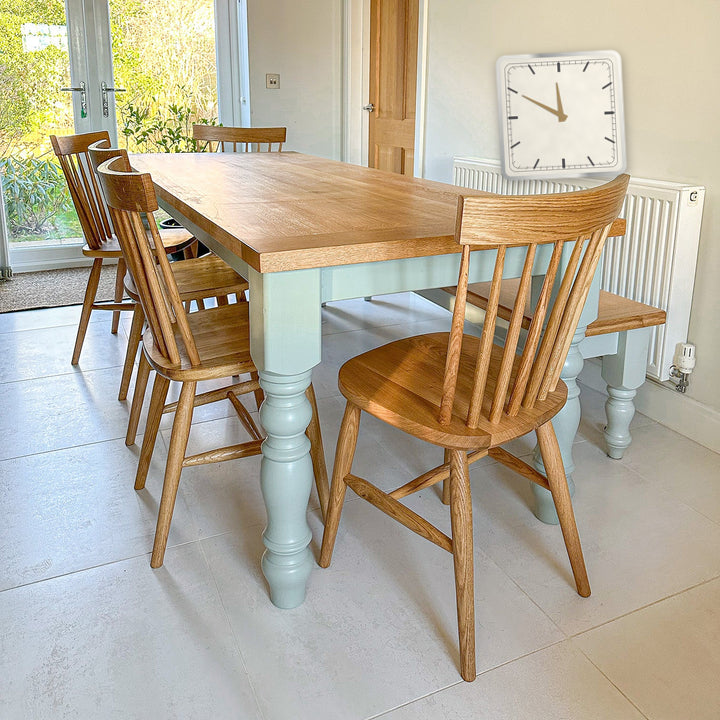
**11:50**
